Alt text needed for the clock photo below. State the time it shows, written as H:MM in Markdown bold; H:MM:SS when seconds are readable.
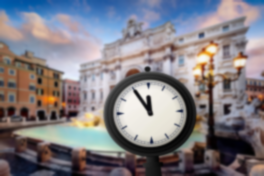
**11:55**
